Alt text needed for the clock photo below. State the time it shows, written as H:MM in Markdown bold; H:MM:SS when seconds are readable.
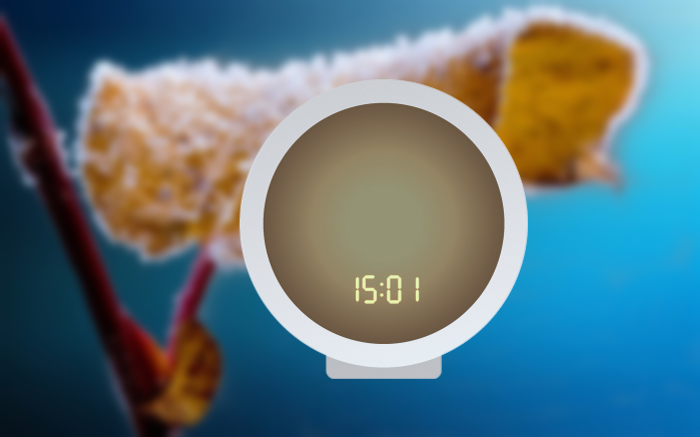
**15:01**
